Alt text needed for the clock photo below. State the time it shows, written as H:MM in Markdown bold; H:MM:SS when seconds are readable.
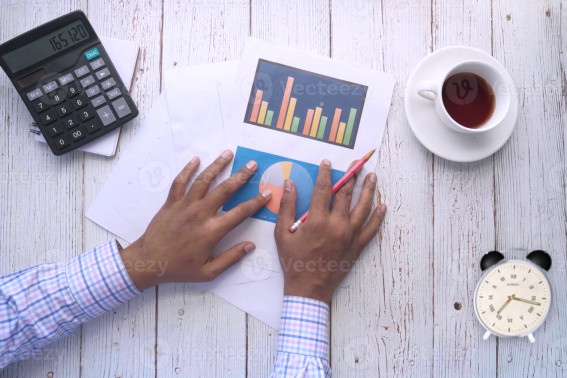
**7:17**
